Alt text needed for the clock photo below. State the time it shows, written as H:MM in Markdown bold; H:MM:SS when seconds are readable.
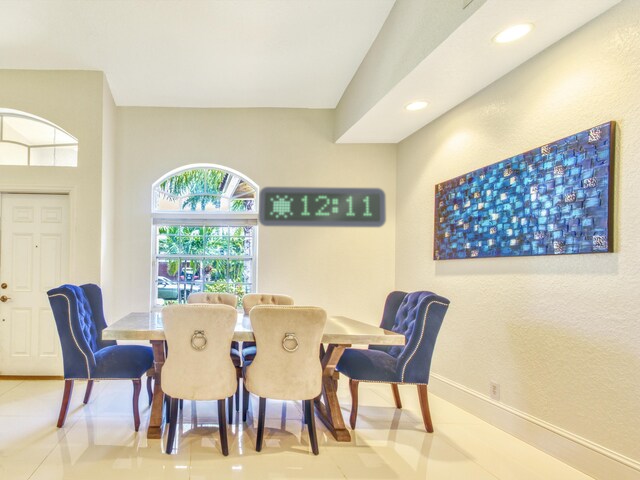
**12:11**
